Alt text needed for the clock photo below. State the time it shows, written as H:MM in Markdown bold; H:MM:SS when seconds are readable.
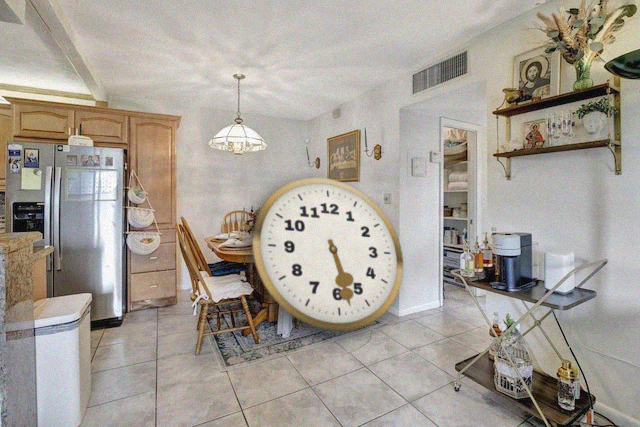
**5:28**
